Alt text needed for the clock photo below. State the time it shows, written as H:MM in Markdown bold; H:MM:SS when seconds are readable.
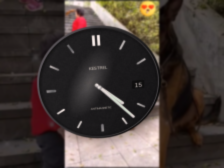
**4:23**
